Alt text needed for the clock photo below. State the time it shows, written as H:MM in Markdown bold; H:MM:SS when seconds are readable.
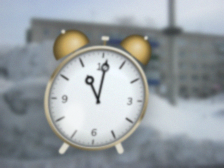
**11:01**
